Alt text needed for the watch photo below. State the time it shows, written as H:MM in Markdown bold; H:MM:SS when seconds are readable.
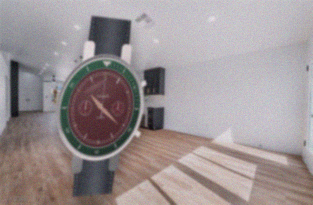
**10:21**
